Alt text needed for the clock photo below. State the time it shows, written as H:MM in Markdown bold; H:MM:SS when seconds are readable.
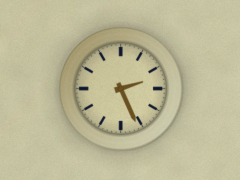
**2:26**
